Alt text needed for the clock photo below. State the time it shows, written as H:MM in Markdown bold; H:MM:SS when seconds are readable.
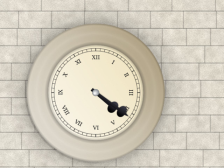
**4:21**
